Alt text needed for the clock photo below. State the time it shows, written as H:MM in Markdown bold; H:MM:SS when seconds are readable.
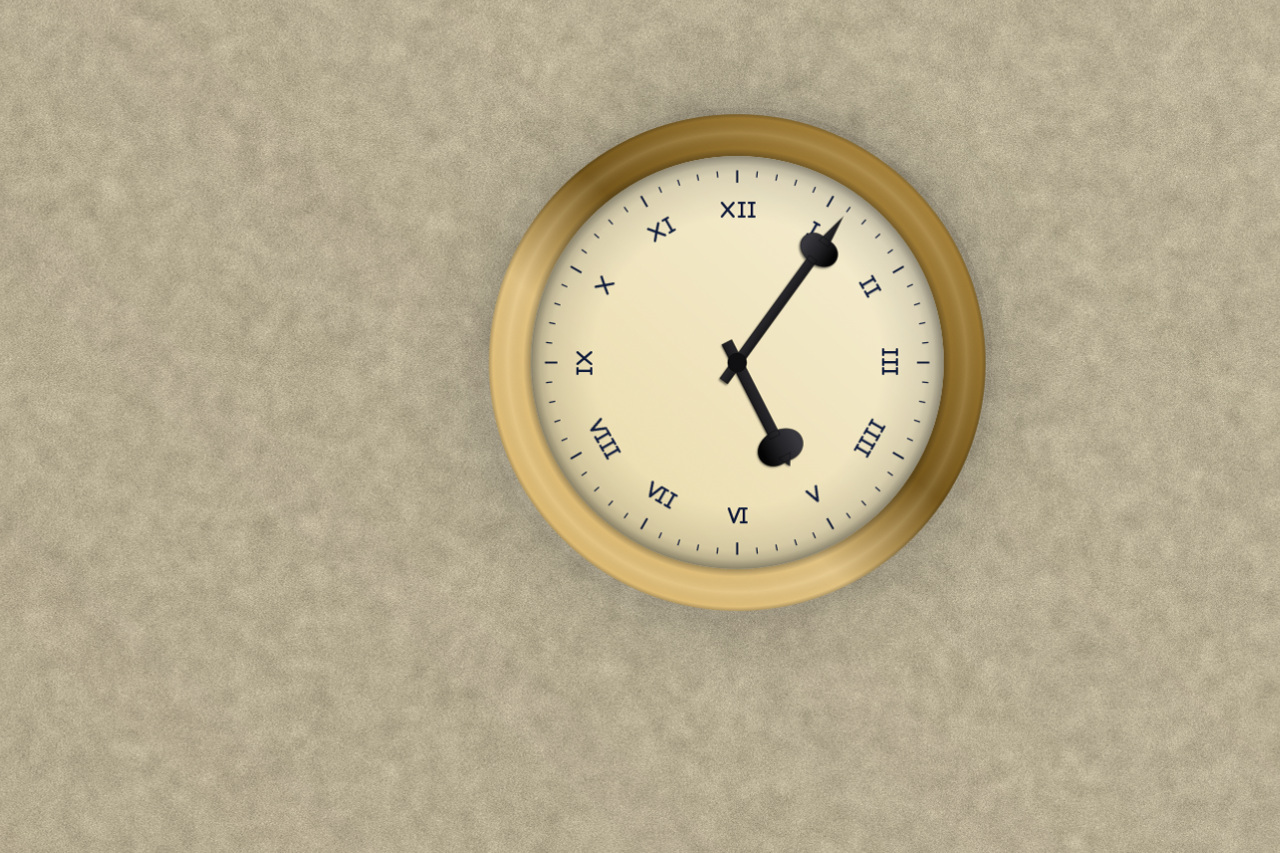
**5:06**
